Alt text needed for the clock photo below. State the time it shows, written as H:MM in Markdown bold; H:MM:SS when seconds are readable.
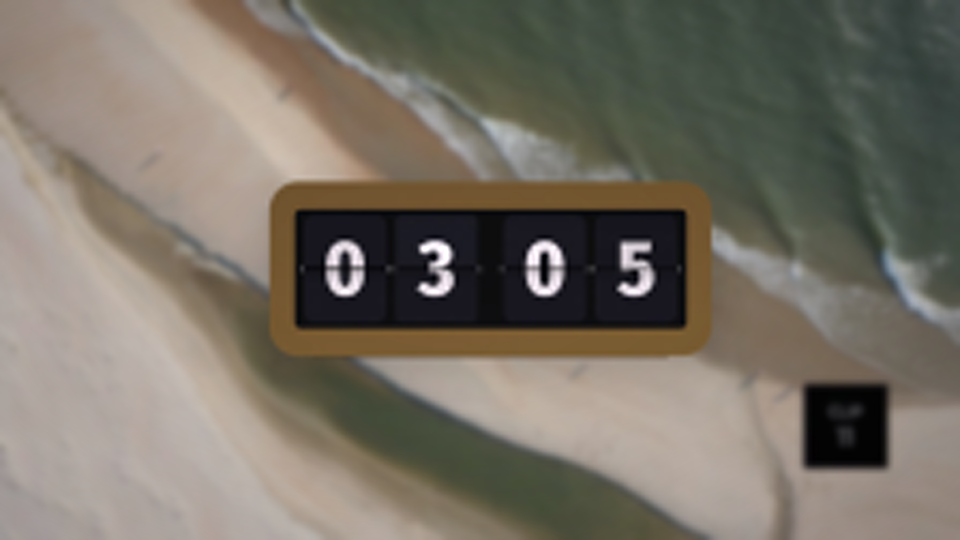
**3:05**
